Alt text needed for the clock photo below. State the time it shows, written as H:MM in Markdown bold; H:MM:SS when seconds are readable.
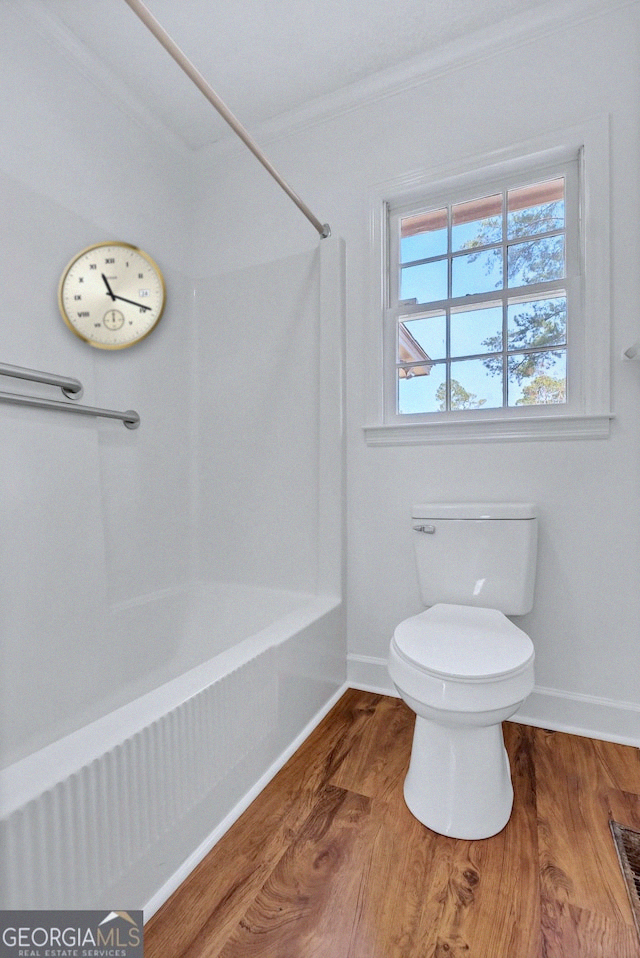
**11:19**
